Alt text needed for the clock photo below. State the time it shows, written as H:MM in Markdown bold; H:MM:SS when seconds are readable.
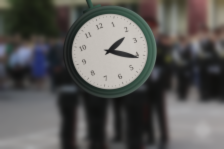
**2:21**
